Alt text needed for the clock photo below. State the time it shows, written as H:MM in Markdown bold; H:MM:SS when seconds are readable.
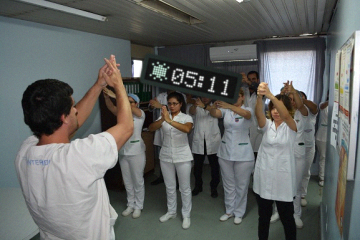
**5:11**
